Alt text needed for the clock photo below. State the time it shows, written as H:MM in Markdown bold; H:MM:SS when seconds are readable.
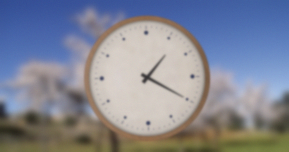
**1:20**
